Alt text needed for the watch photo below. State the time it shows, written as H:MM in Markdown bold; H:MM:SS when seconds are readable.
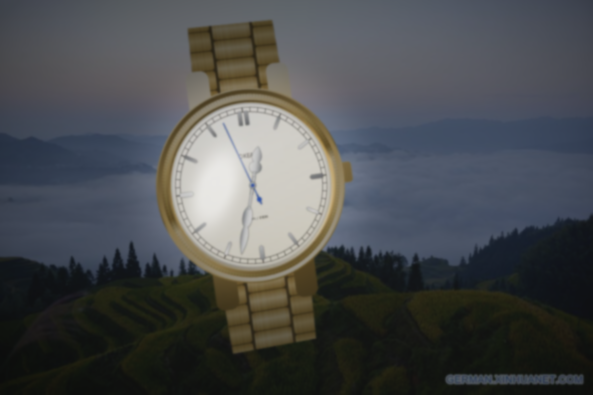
**12:32:57**
